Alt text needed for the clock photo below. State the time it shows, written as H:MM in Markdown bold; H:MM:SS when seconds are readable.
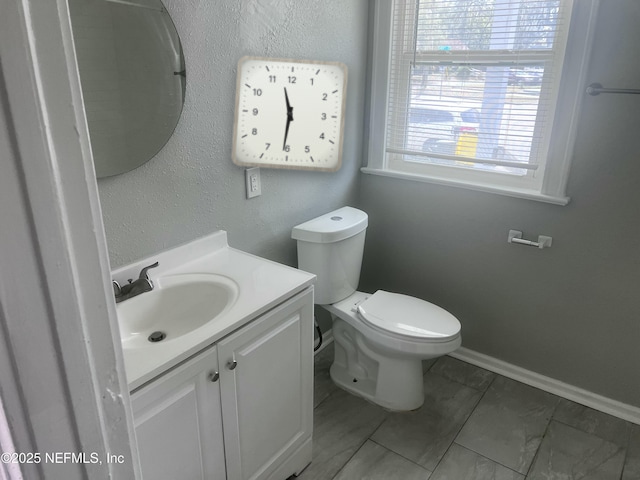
**11:31**
